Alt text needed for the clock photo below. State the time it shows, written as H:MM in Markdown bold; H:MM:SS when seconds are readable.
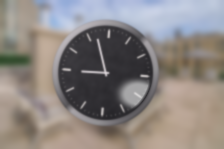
**8:57**
